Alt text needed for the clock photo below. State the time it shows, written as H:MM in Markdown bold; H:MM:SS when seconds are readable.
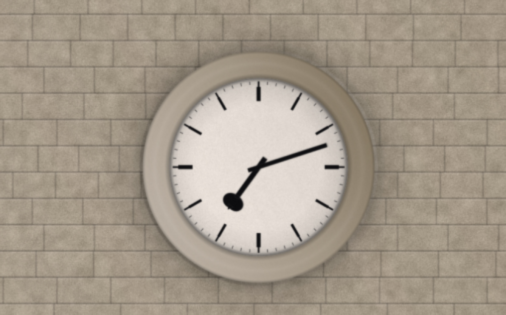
**7:12**
